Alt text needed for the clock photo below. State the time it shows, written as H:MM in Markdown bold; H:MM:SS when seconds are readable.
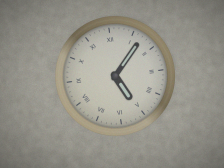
**5:07**
